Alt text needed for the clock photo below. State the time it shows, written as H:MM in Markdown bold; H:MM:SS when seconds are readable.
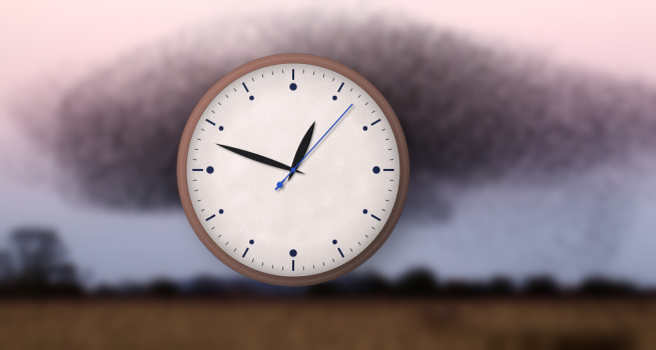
**12:48:07**
